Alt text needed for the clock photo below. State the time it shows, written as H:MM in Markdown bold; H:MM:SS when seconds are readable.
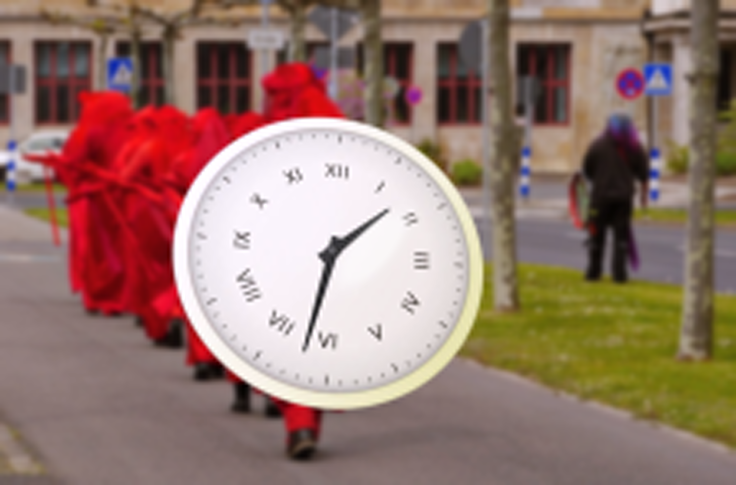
**1:32**
